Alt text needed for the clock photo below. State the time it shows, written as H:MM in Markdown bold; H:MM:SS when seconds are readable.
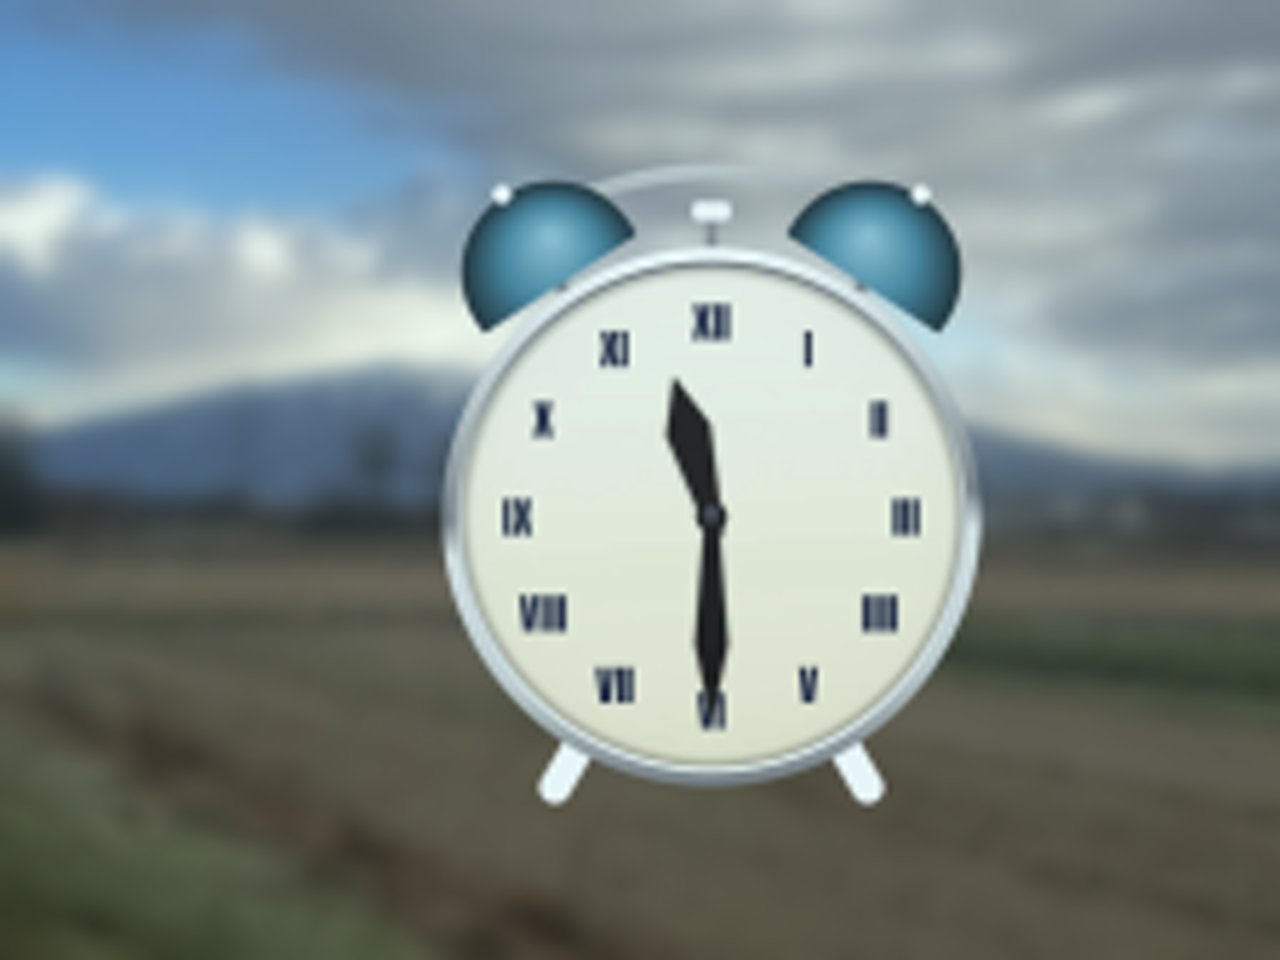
**11:30**
